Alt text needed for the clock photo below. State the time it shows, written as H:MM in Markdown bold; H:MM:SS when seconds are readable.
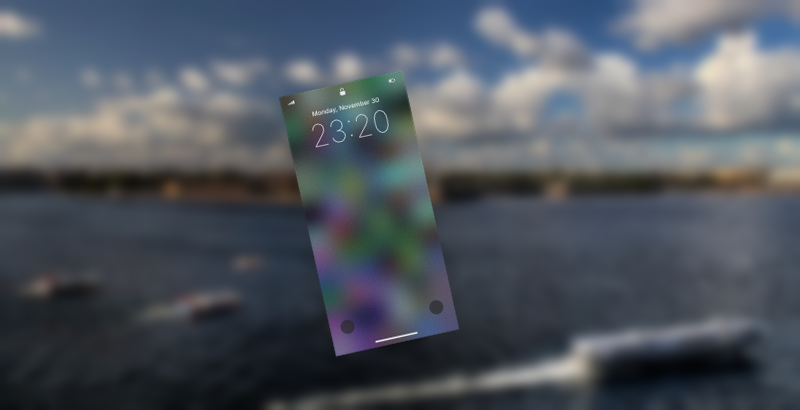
**23:20**
